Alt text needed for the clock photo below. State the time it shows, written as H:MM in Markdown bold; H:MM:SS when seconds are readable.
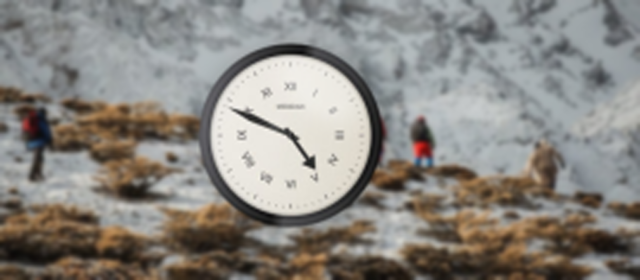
**4:49**
